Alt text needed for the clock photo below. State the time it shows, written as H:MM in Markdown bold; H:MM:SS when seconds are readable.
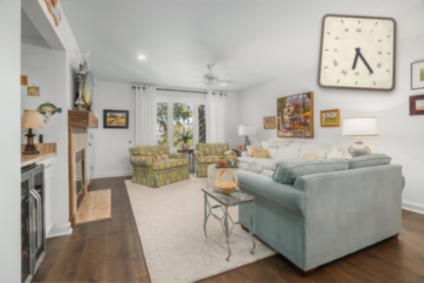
**6:24**
